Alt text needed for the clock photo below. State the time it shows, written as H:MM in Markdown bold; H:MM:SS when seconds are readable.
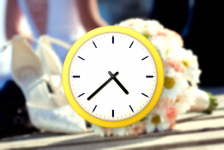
**4:38**
